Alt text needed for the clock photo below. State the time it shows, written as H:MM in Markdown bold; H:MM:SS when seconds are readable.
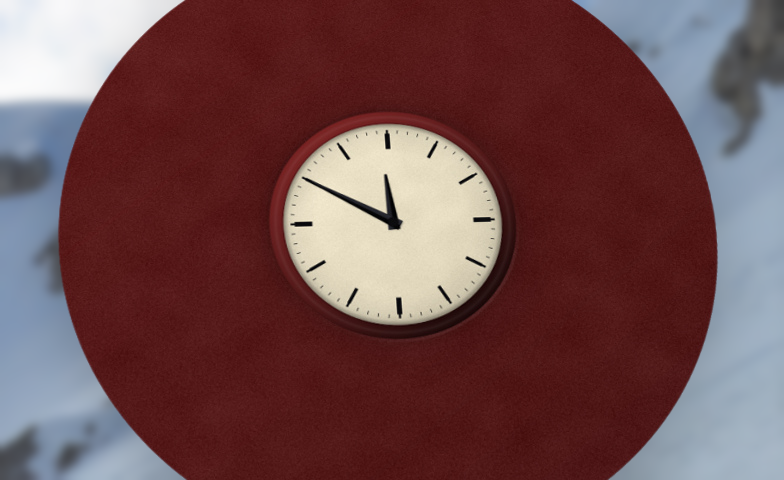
**11:50**
